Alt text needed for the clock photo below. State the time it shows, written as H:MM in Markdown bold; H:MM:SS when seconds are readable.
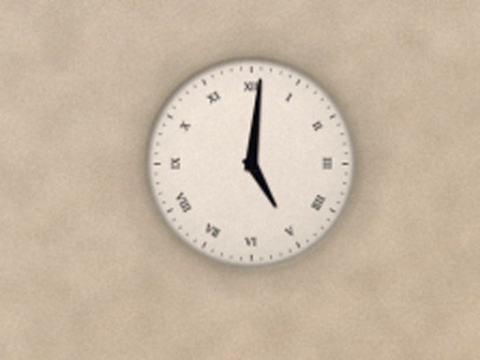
**5:01**
